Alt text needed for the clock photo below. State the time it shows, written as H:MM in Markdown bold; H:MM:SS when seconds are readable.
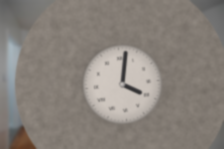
**4:02**
